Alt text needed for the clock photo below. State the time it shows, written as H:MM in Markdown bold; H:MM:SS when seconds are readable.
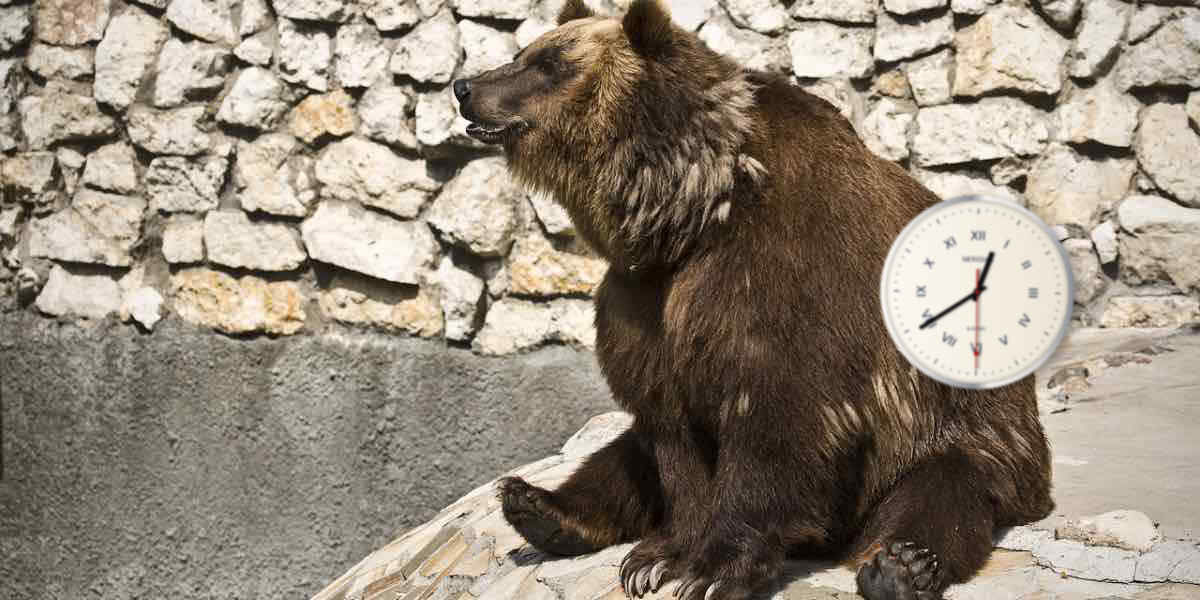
**12:39:30**
